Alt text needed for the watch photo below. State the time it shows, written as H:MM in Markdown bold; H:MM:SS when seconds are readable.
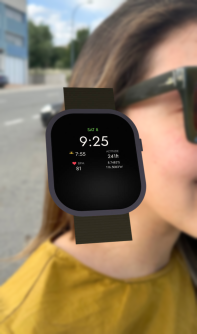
**9:25**
